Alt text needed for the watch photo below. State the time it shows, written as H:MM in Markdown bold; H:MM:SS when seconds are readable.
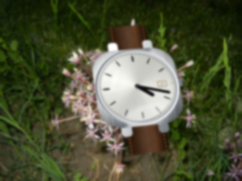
**4:18**
